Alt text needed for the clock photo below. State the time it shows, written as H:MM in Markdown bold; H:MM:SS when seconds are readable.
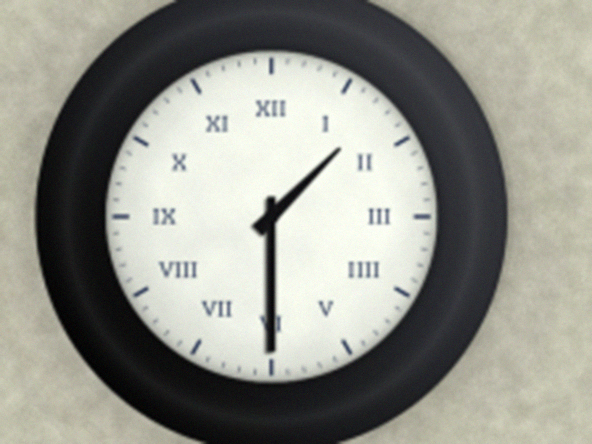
**1:30**
